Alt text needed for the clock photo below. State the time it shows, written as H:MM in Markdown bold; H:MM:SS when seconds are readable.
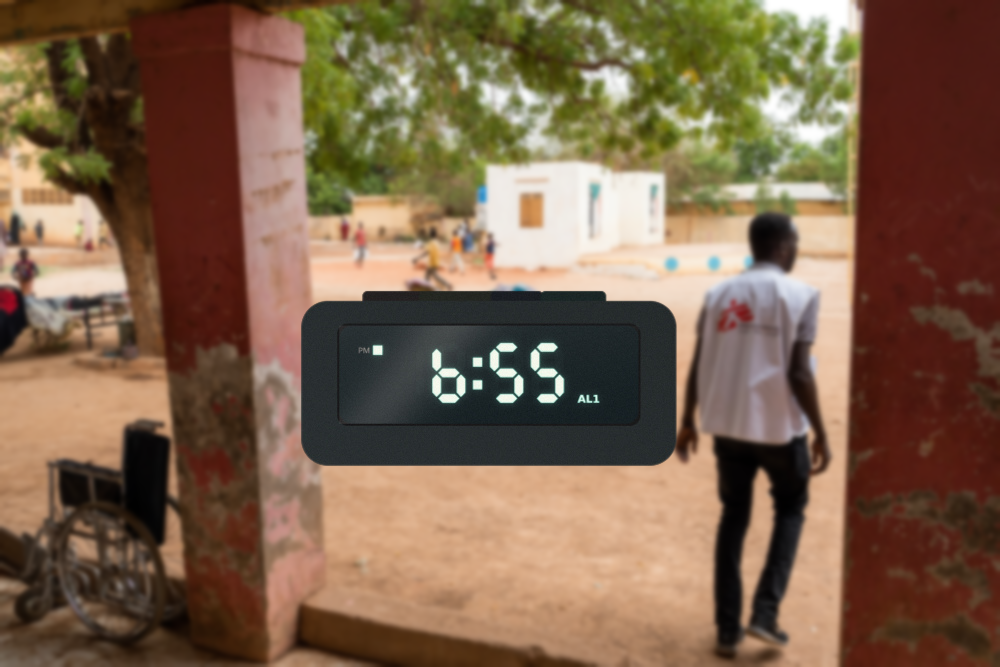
**6:55**
